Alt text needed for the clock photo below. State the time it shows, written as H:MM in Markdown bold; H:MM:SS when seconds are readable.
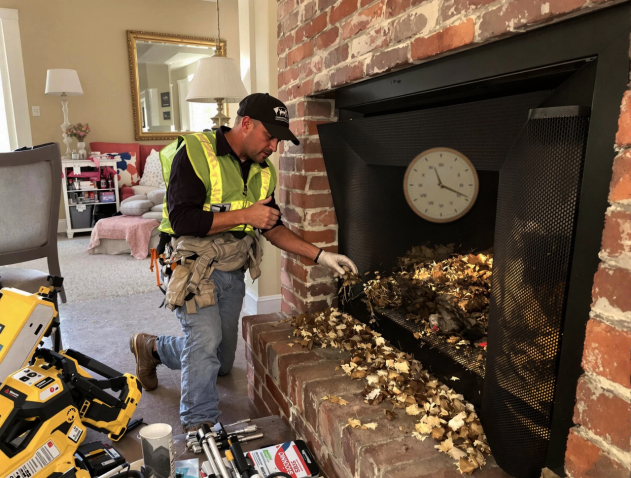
**11:19**
